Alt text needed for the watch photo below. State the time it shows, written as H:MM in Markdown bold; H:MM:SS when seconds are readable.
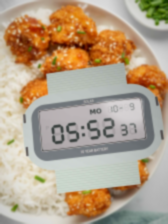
**5:52:37**
